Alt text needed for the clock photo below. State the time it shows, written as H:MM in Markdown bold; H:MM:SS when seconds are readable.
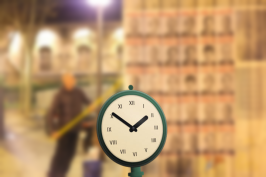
**1:51**
